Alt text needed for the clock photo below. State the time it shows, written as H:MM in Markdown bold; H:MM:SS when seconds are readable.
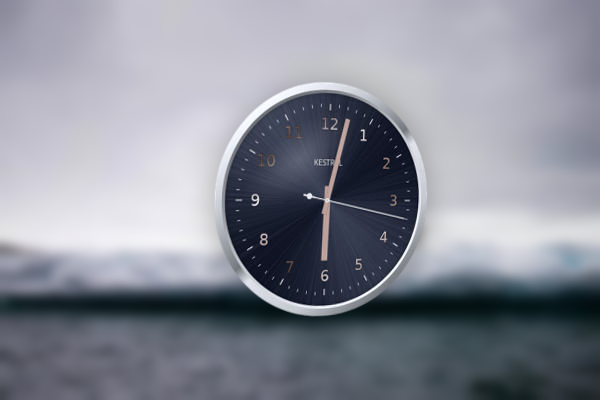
**6:02:17**
